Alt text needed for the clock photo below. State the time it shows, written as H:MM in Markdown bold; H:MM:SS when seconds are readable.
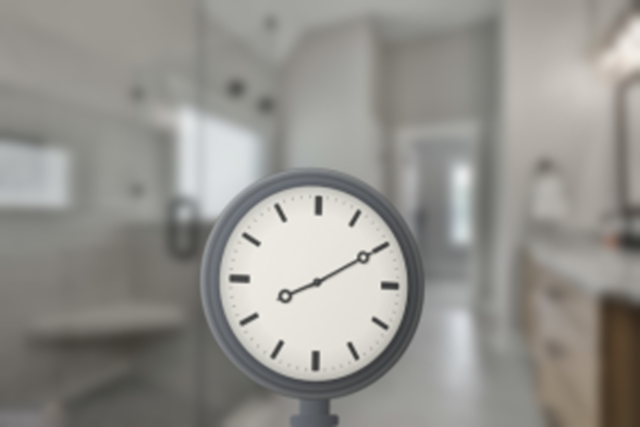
**8:10**
